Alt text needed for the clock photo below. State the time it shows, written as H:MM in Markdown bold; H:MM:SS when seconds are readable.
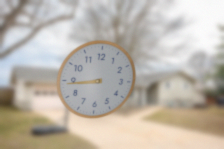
**8:44**
